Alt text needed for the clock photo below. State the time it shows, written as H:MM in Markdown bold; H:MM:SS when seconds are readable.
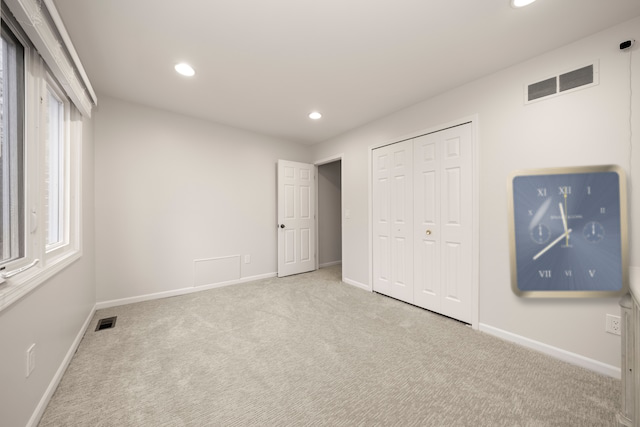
**11:39**
